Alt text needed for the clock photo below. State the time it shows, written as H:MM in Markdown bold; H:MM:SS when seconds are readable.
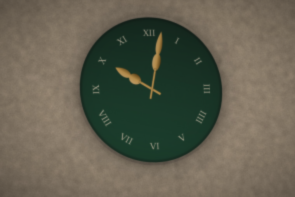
**10:02**
